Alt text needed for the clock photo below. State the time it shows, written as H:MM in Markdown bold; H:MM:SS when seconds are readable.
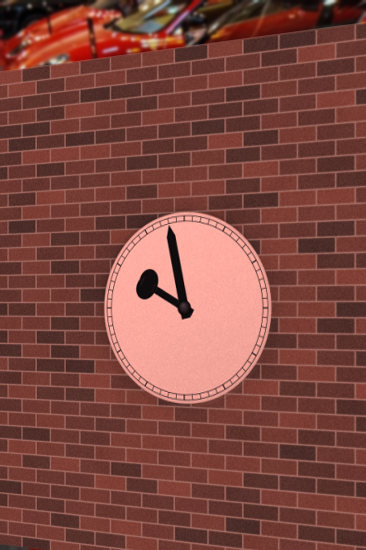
**9:58**
